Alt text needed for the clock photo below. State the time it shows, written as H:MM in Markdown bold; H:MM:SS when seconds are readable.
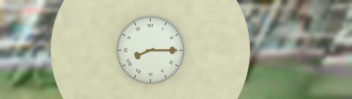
**8:15**
